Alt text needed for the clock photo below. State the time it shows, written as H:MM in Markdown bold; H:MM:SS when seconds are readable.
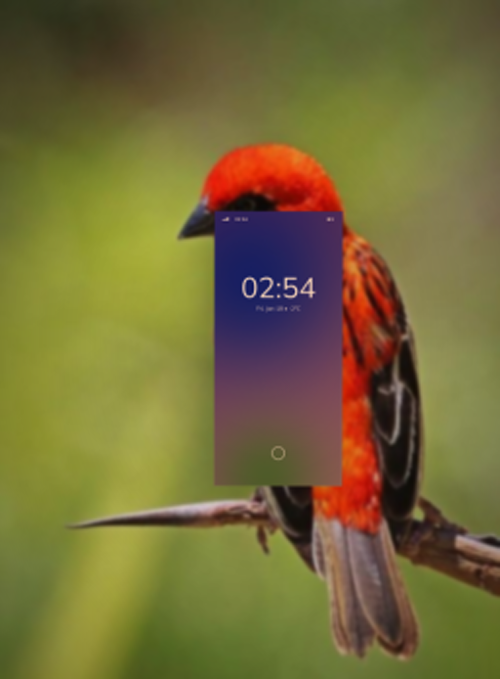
**2:54**
